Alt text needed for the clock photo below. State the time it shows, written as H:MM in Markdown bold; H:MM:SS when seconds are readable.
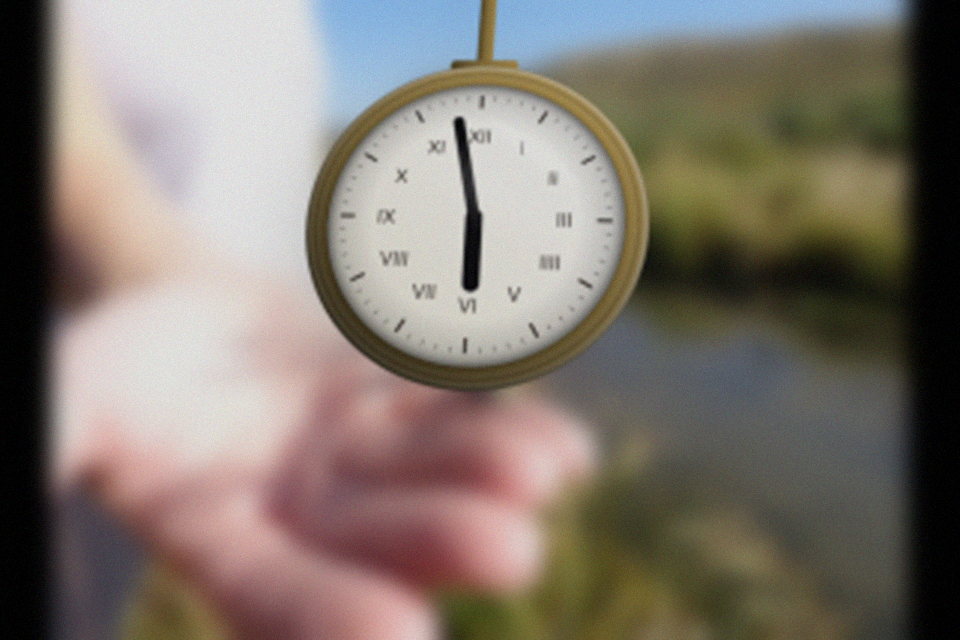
**5:58**
